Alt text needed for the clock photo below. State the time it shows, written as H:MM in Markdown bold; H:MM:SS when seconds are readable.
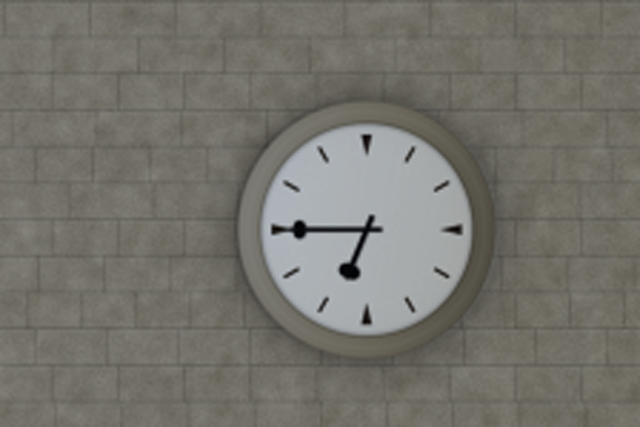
**6:45**
